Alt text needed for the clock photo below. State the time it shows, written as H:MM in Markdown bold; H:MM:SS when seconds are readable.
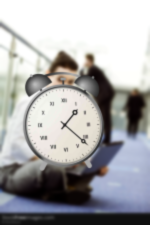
**1:22**
